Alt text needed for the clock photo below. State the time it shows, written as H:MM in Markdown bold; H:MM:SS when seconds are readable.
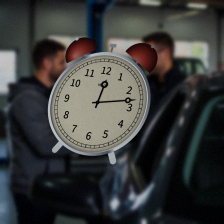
**12:13**
